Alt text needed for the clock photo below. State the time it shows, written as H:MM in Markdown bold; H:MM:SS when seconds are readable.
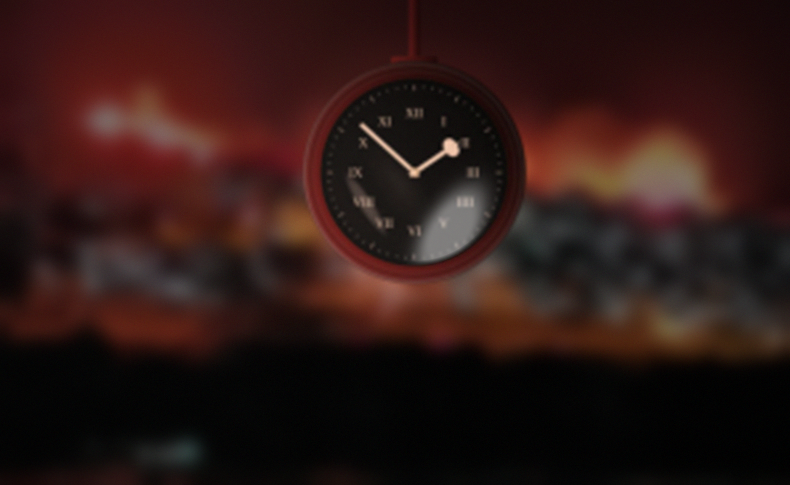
**1:52**
